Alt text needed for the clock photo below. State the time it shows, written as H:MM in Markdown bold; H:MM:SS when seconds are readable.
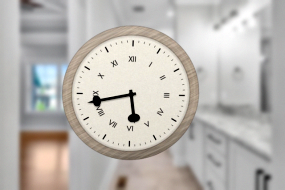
**5:43**
